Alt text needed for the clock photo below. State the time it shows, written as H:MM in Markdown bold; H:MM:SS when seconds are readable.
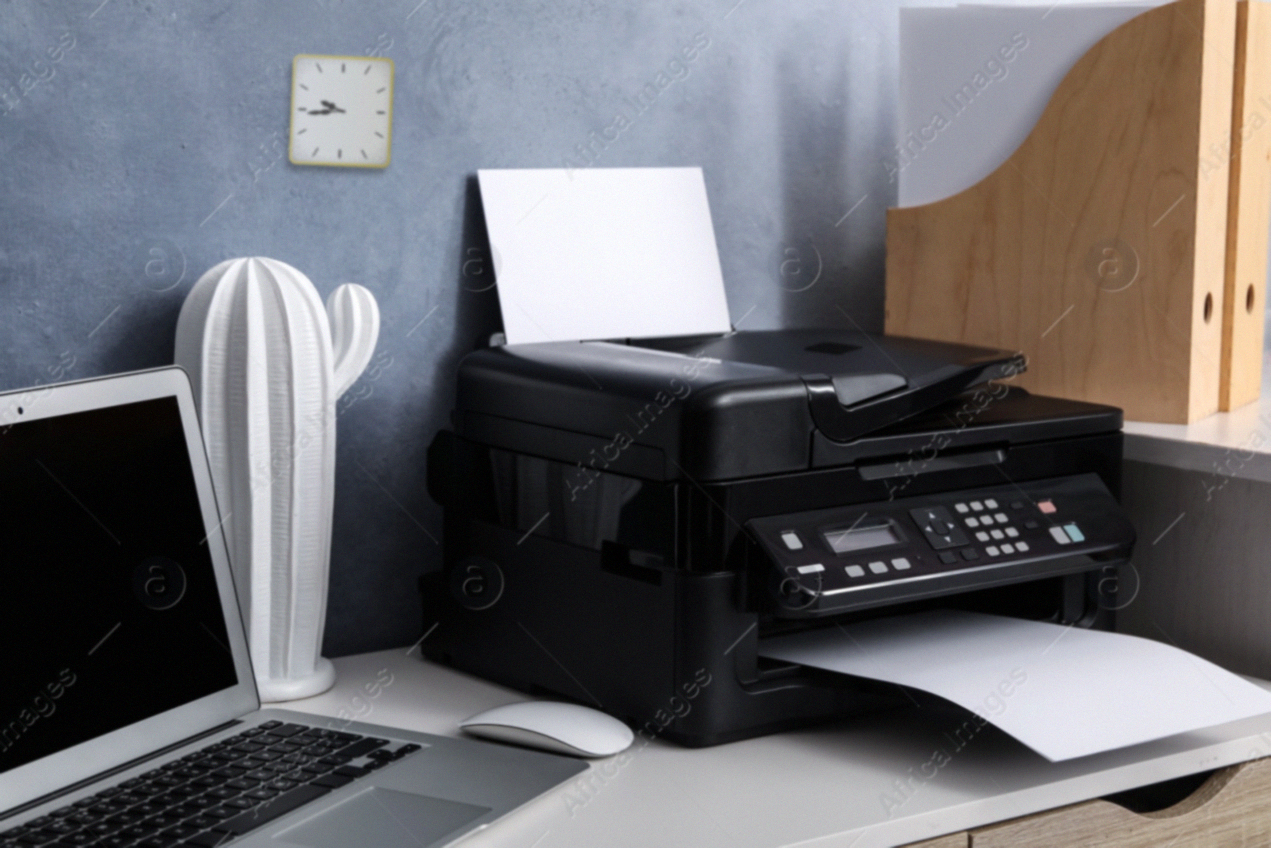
**9:44**
